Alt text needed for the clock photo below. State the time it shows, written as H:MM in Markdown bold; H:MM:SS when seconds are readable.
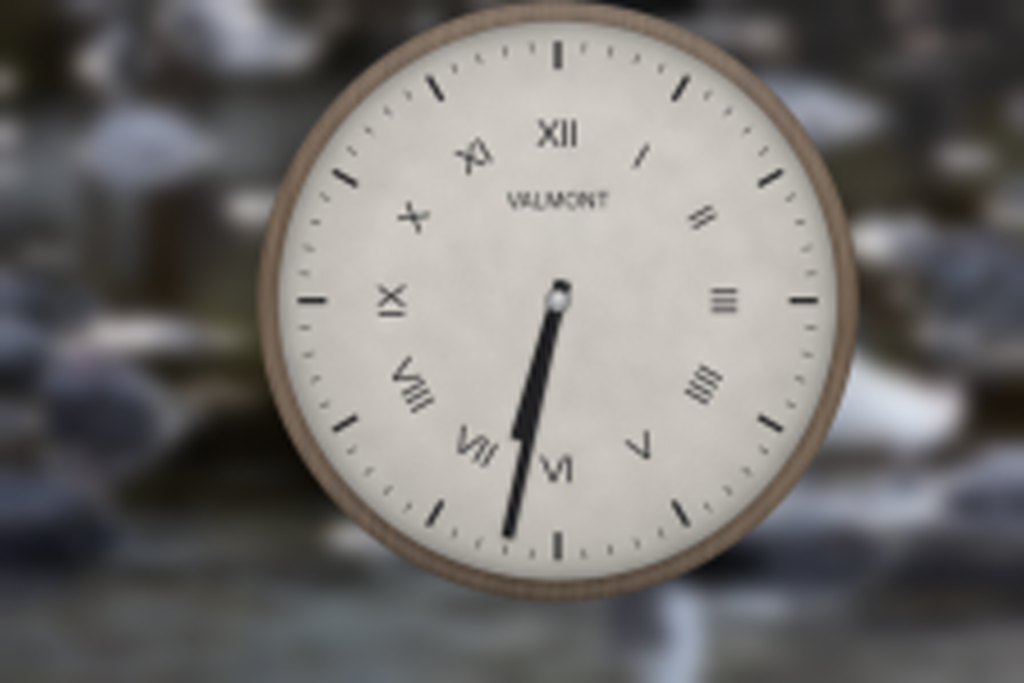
**6:32**
